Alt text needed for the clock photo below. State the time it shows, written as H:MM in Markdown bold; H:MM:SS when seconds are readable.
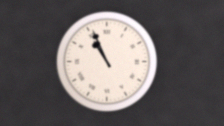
**10:56**
